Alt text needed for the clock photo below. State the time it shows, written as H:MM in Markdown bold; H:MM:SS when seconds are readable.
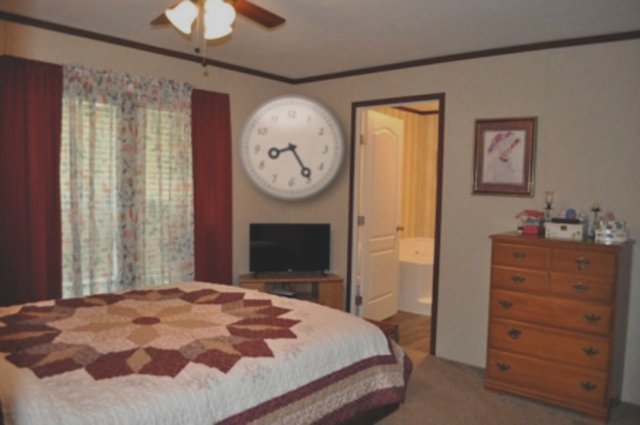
**8:25**
